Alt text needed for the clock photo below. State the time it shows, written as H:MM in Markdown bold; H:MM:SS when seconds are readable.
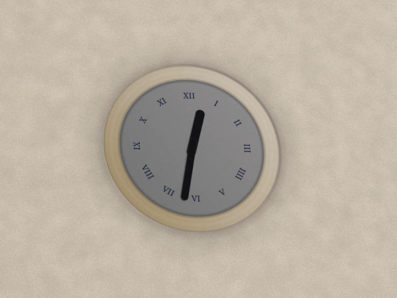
**12:32**
